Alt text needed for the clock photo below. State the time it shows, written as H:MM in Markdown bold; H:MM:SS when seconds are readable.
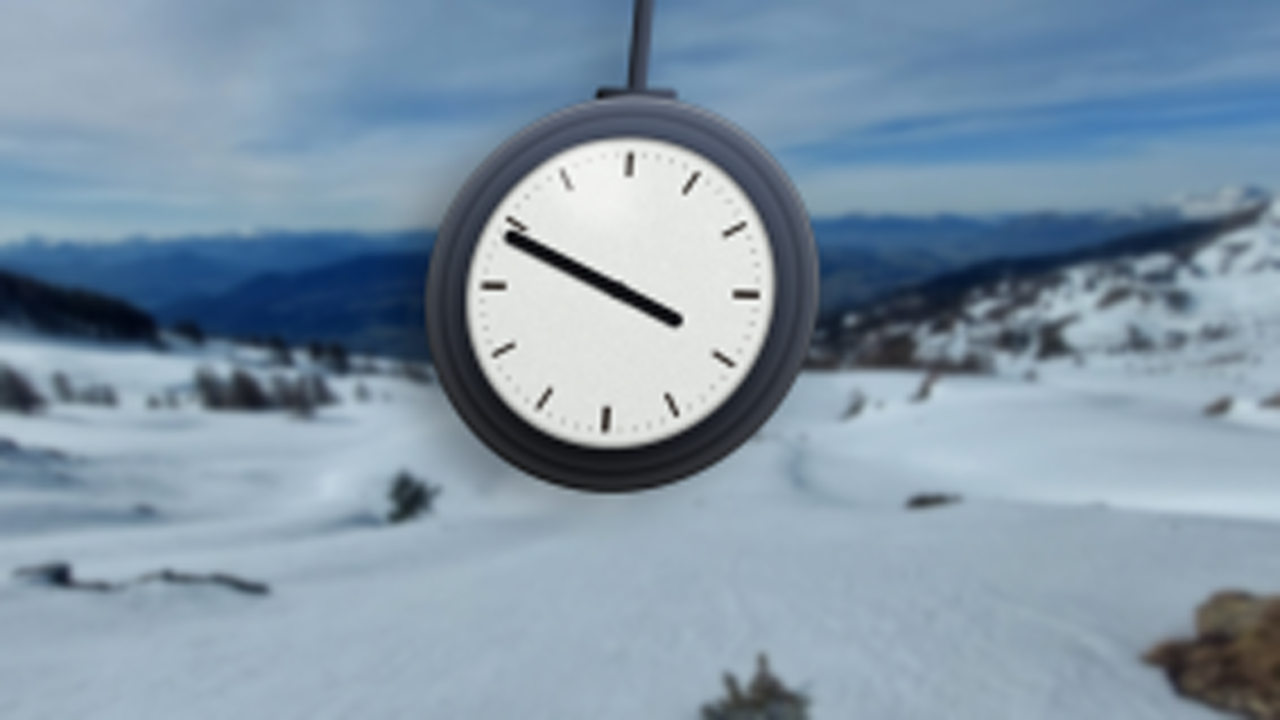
**3:49**
